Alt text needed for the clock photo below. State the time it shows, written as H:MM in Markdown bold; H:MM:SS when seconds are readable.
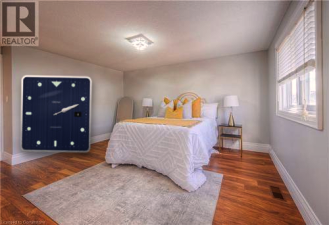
**2:11**
